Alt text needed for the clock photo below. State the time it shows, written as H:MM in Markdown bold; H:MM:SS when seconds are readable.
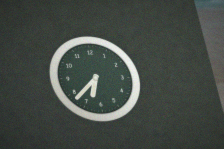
**6:38**
